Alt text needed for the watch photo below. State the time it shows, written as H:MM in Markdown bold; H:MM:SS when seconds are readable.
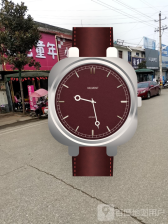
**9:28**
